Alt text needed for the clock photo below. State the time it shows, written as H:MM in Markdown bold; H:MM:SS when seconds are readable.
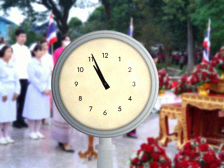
**10:56**
